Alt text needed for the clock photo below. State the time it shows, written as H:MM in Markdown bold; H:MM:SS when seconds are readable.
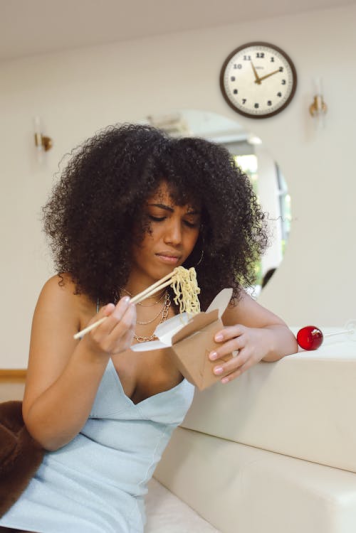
**11:10**
